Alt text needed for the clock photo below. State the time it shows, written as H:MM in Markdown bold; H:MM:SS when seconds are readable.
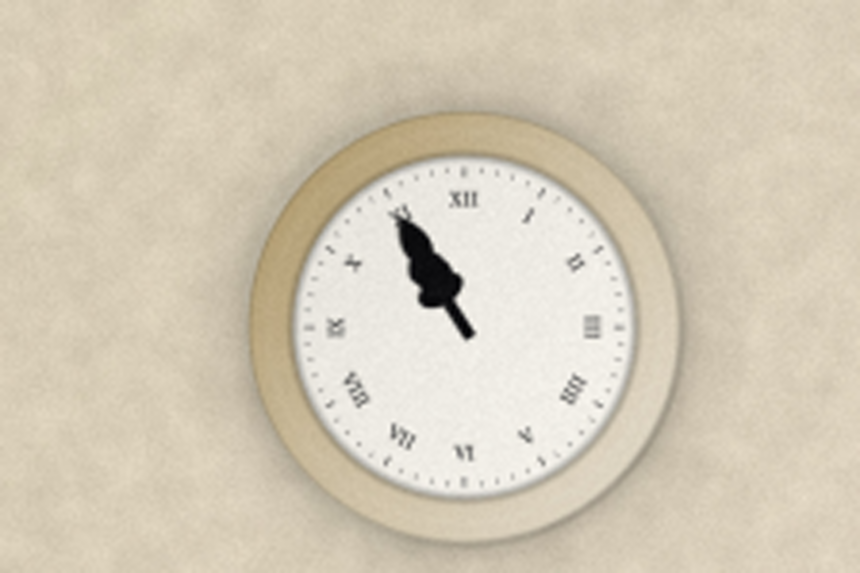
**10:55**
